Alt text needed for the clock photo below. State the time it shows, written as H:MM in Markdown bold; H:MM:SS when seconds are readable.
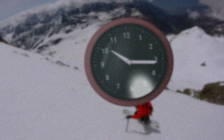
**10:16**
